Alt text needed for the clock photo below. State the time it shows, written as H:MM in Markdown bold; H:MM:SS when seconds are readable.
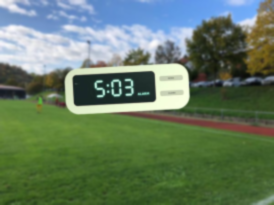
**5:03**
